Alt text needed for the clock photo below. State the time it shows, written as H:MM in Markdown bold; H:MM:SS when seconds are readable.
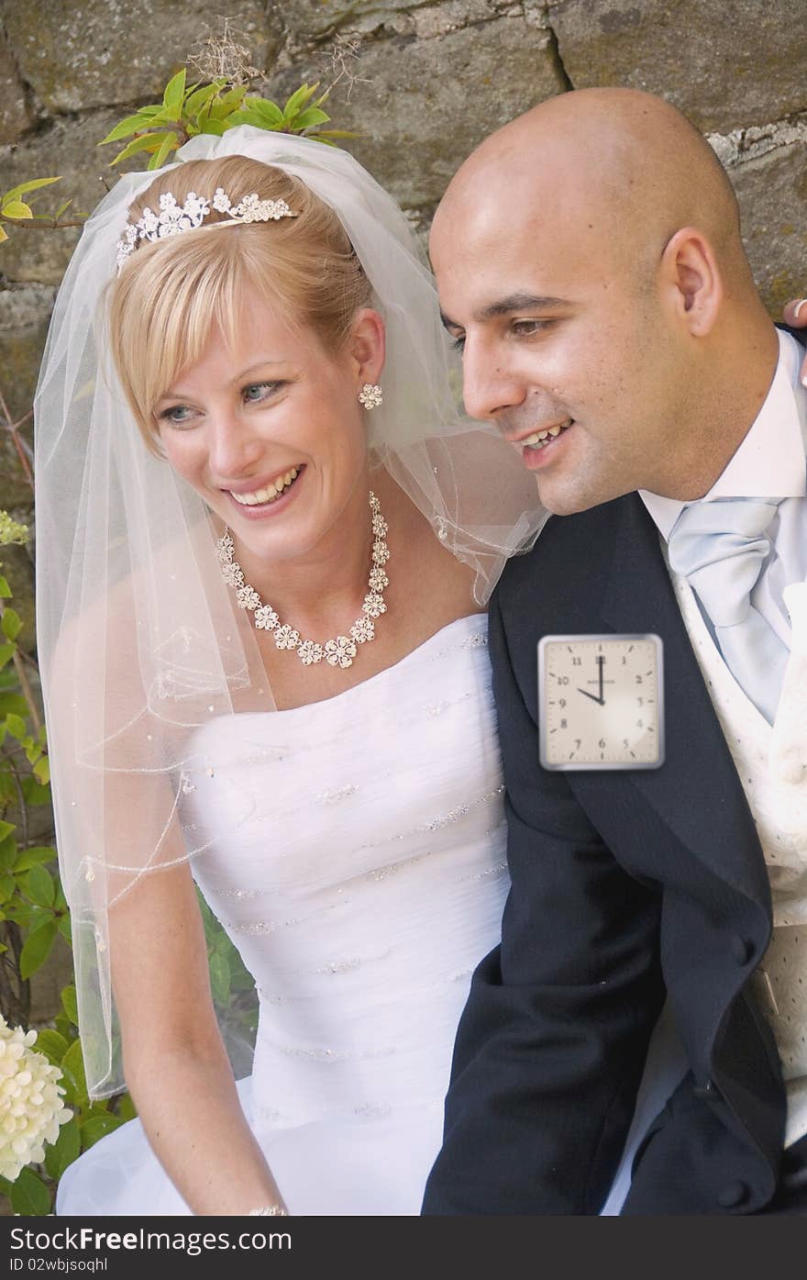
**10:00**
